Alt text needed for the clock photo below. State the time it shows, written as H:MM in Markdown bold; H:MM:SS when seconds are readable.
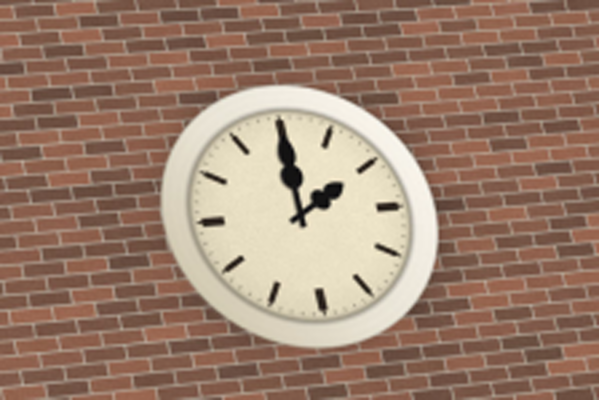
**2:00**
